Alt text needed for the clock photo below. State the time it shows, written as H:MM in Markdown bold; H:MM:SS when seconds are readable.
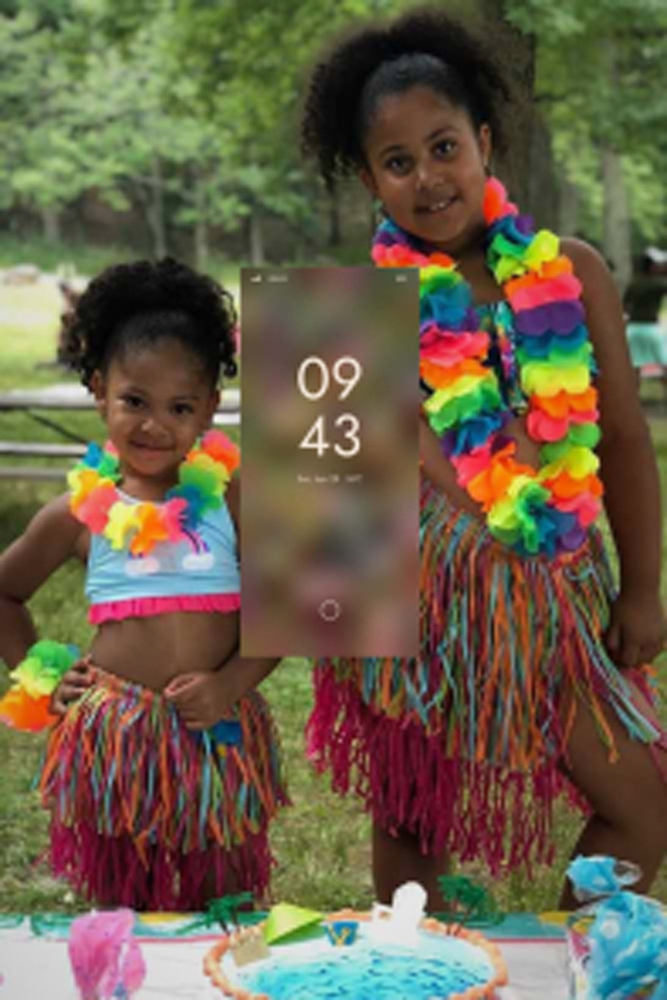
**9:43**
